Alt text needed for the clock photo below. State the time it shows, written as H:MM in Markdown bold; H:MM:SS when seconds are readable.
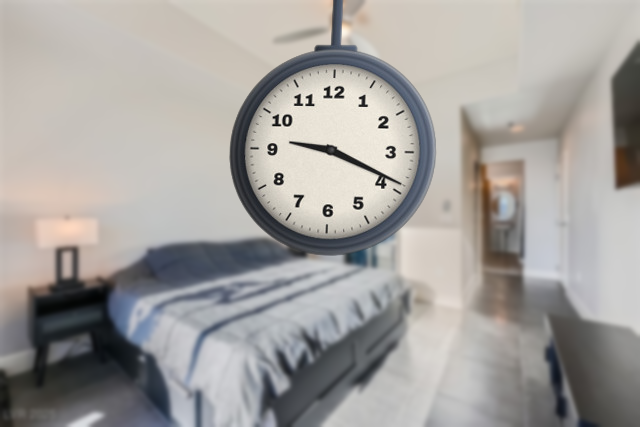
**9:19**
